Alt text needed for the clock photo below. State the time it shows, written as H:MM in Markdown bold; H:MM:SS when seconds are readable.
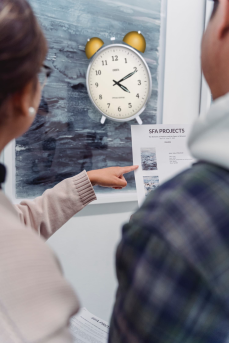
**4:11**
